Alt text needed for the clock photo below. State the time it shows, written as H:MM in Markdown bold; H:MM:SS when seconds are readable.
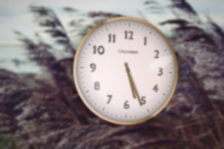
**5:26**
